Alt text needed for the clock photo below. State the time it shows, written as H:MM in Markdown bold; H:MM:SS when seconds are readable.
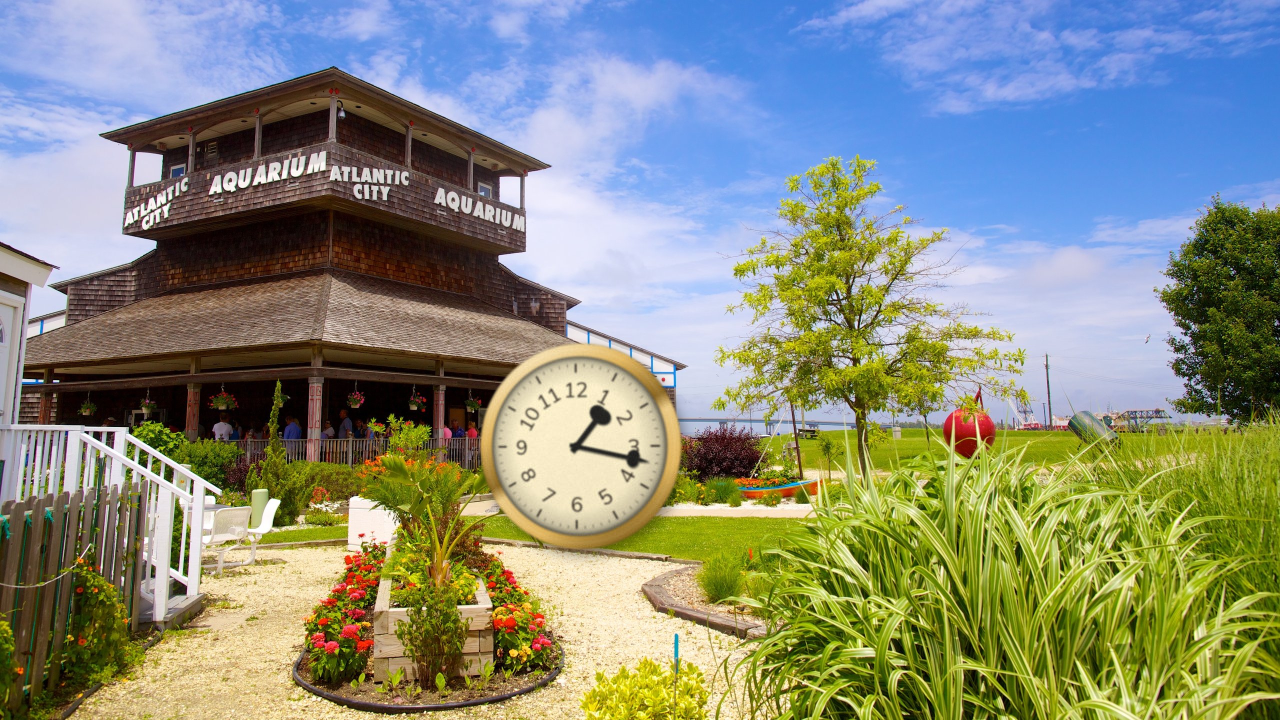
**1:17**
